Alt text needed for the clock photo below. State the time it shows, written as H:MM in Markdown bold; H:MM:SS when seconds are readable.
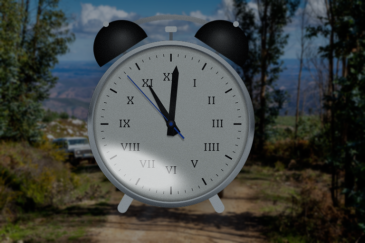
**11:00:53**
